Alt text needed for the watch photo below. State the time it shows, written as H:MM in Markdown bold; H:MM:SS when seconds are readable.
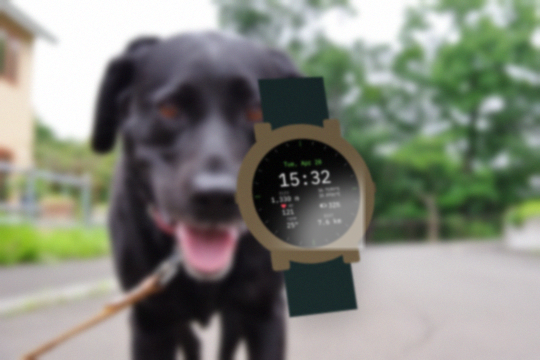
**15:32**
